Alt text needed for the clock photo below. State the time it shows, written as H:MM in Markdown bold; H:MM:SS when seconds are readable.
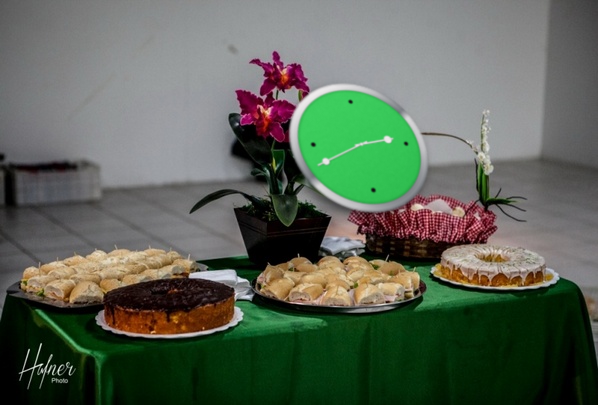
**2:41**
